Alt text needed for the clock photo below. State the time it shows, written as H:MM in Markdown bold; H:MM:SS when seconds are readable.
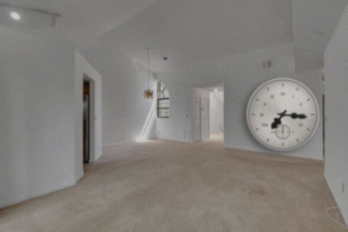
**7:16**
